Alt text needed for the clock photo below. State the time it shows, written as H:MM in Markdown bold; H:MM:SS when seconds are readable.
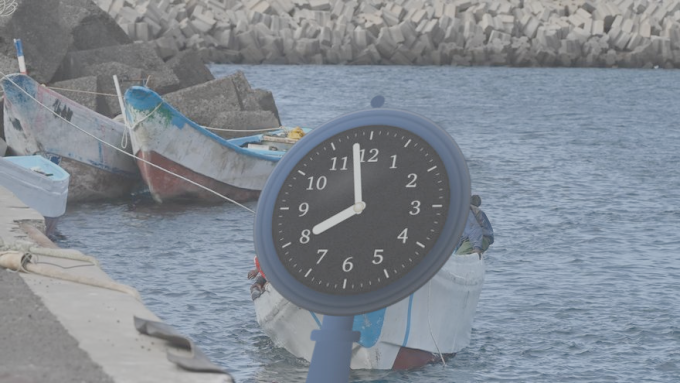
**7:58**
